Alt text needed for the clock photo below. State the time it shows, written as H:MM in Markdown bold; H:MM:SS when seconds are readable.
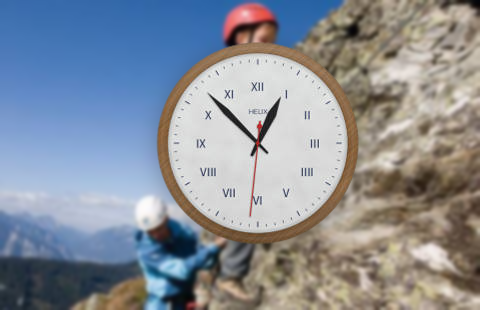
**12:52:31**
